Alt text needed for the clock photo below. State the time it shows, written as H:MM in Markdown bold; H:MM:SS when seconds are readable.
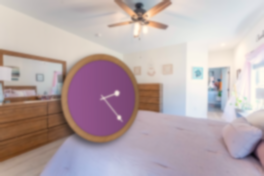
**2:23**
